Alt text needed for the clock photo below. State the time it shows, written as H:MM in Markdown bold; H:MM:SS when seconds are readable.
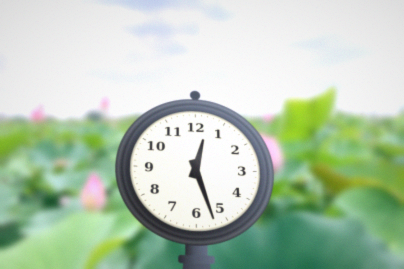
**12:27**
